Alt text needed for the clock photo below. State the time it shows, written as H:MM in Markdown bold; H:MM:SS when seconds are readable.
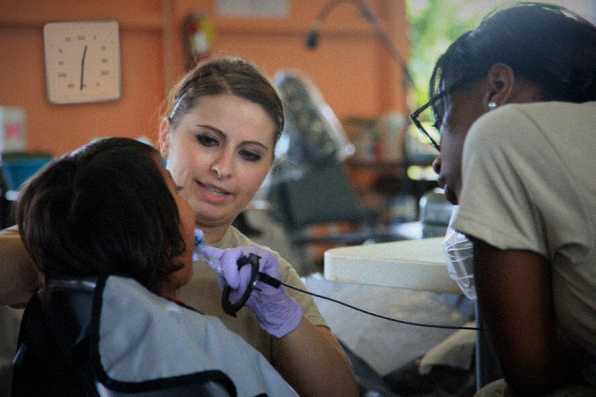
**12:31**
